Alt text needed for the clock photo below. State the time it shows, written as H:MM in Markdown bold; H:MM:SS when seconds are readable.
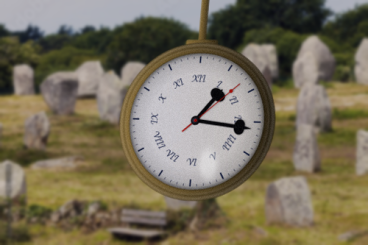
**1:16:08**
